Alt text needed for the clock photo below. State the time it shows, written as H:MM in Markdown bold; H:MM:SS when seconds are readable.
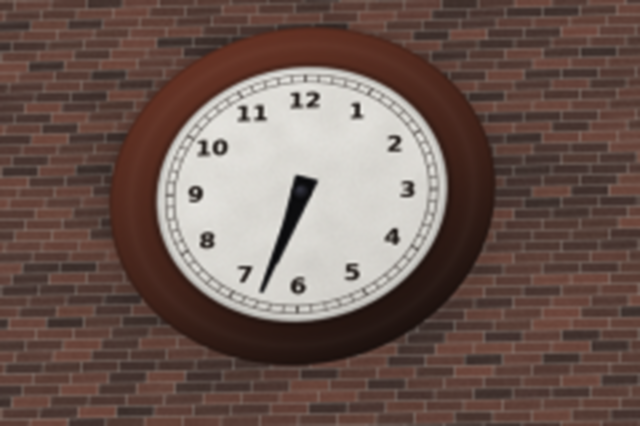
**6:33**
